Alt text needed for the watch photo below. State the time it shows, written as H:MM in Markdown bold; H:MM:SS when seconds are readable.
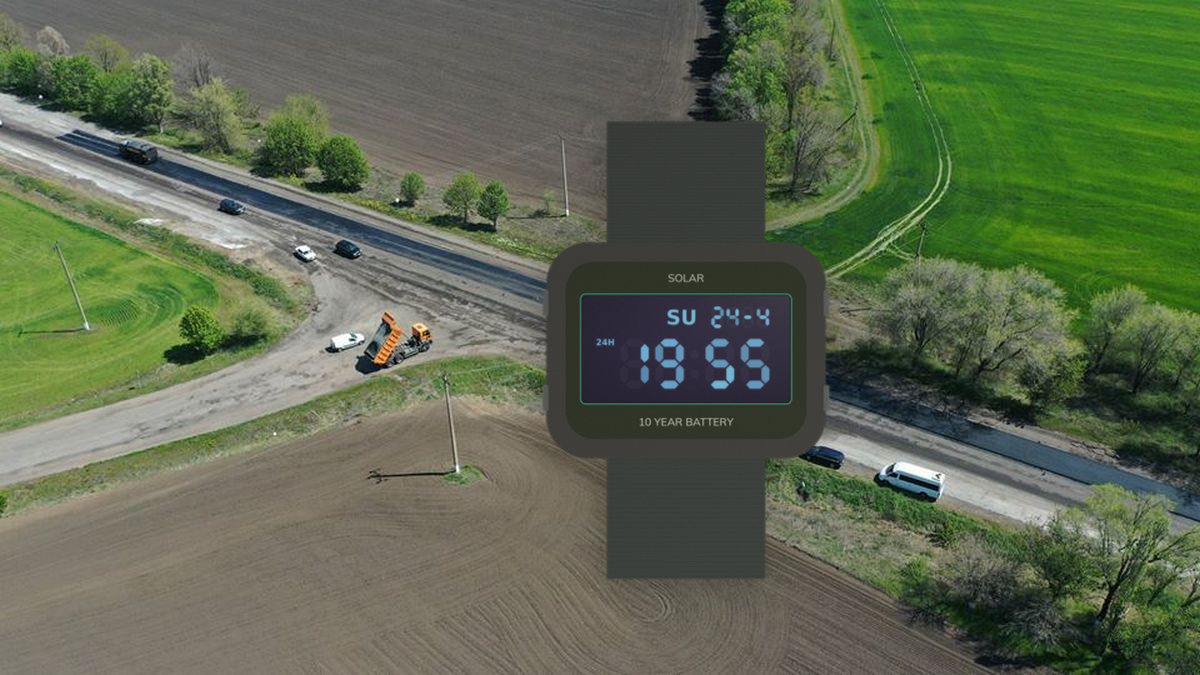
**19:55**
